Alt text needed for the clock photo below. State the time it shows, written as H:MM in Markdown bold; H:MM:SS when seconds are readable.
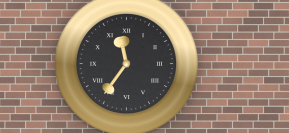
**11:36**
